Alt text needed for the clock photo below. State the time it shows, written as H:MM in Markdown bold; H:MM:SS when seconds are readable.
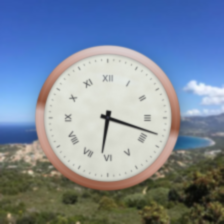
**6:18**
